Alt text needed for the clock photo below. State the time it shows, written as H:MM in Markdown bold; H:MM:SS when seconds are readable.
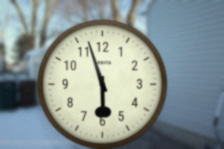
**5:57**
